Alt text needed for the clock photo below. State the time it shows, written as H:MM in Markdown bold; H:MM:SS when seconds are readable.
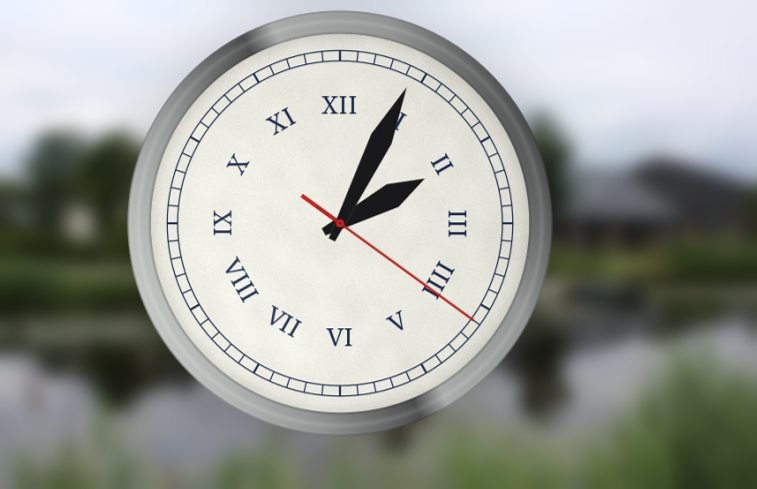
**2:04:21**
